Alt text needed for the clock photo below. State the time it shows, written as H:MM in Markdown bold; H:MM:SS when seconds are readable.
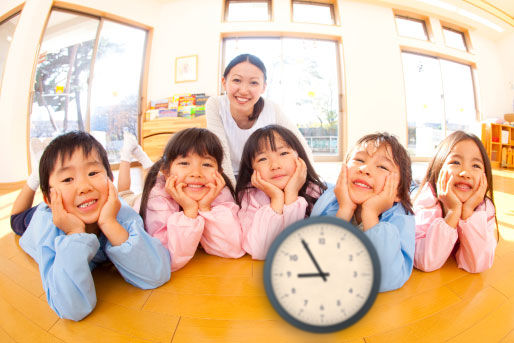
**8:55**
